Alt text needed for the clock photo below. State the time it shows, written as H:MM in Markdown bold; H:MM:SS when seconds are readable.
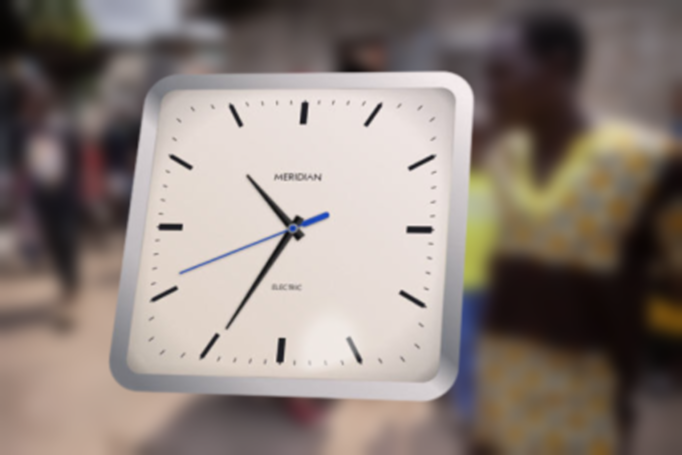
**10:34:41**
